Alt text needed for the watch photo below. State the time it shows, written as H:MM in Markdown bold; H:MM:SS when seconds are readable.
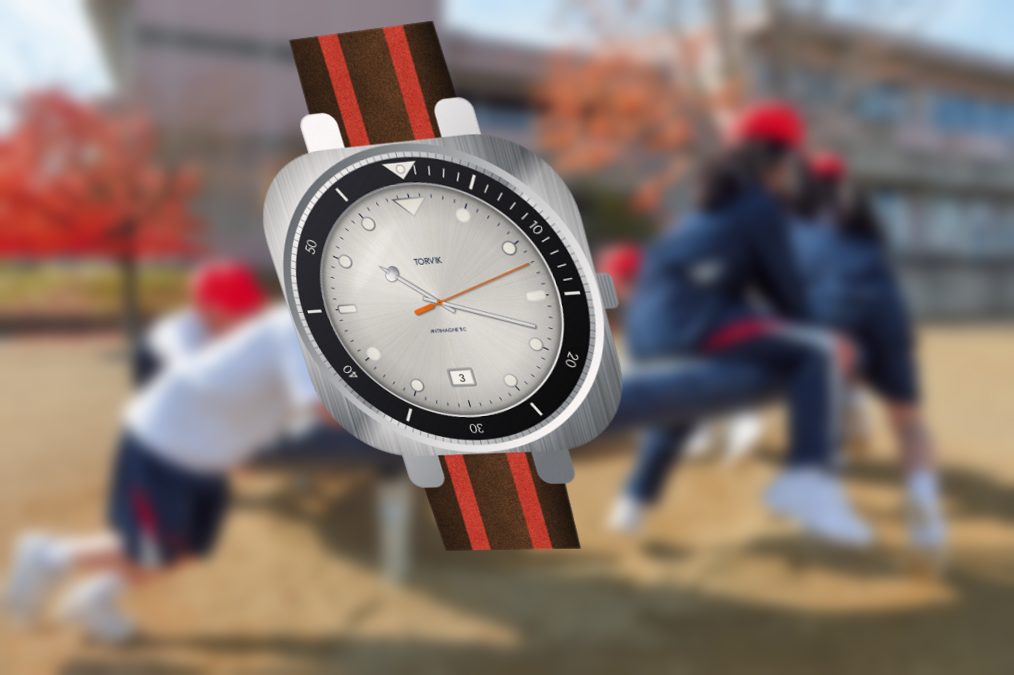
**10:18:12**
